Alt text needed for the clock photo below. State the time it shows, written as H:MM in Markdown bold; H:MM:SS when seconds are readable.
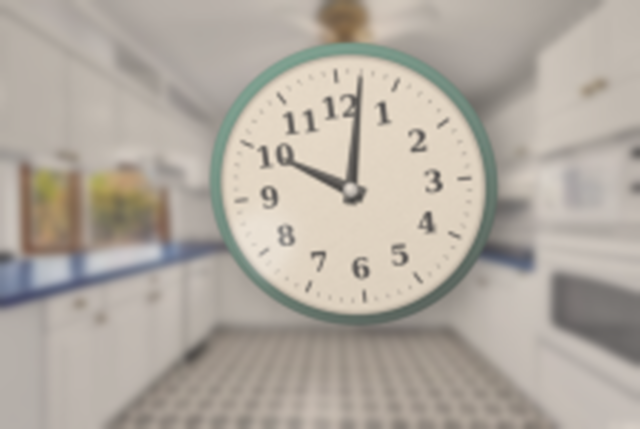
**10:02**
